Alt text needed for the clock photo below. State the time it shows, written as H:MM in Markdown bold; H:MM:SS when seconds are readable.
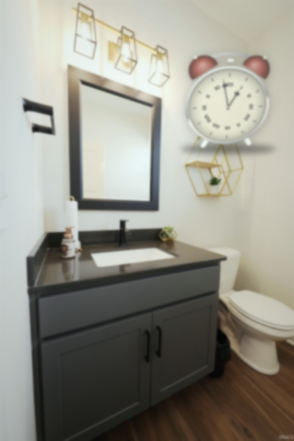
**12:58**
